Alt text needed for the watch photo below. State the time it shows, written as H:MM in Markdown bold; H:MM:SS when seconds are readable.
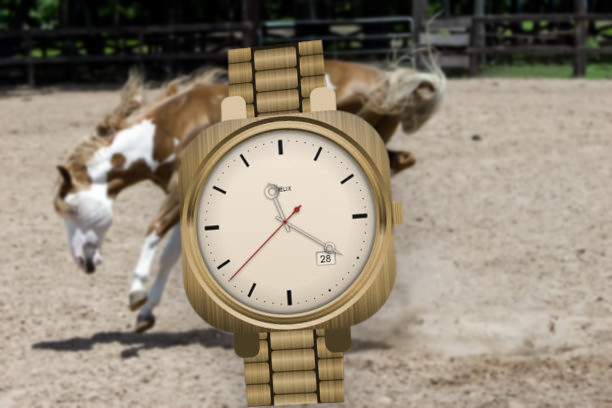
**11:20:38**
